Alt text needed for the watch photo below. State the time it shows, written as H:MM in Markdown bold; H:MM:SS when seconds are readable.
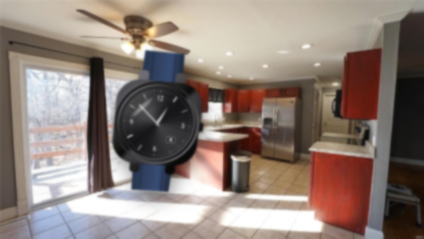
**12:52**
